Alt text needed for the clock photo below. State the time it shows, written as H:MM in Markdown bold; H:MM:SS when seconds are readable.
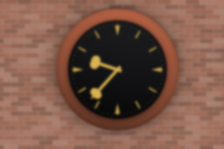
**9:37**
